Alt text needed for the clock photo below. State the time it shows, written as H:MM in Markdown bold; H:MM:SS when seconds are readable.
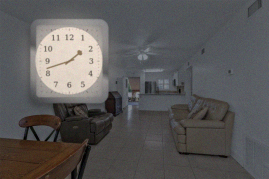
**1:42**
